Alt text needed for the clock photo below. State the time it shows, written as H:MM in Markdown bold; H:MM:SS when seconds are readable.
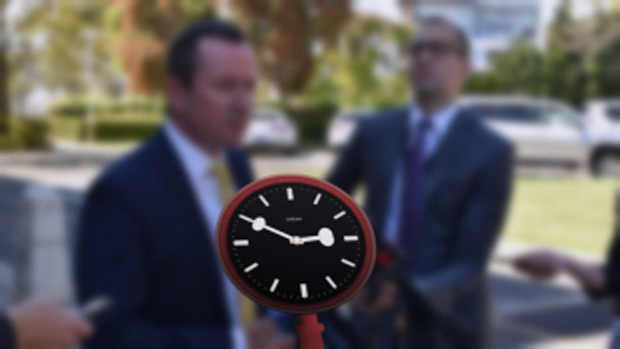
**2:50**
